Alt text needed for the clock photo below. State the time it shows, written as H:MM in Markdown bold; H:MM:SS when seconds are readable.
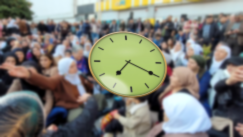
**7:20**
